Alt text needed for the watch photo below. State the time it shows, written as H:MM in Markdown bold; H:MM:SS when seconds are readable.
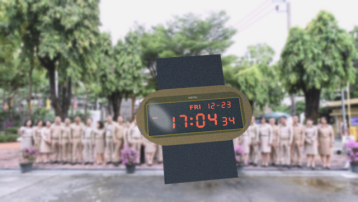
**17:04:34**
